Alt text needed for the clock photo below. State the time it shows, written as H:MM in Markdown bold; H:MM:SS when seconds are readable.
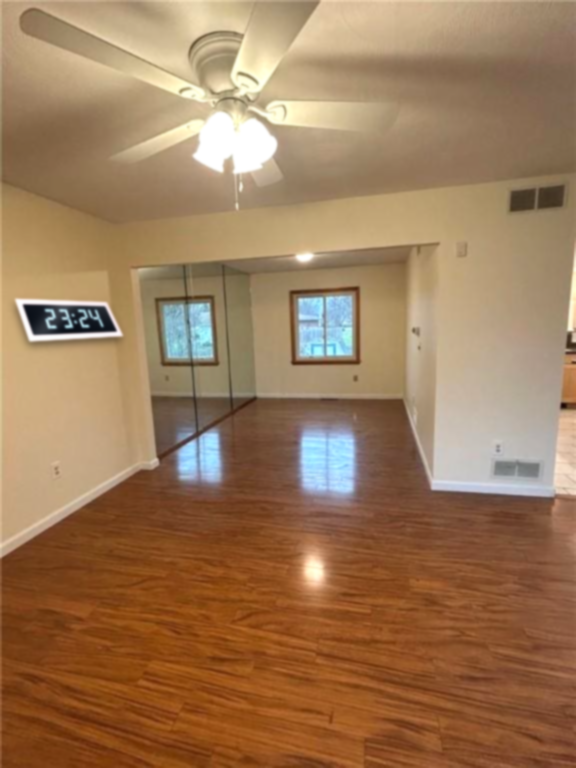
**23:24**
